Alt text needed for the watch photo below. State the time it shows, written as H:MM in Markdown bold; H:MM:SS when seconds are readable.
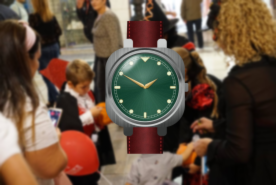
**1:50**
